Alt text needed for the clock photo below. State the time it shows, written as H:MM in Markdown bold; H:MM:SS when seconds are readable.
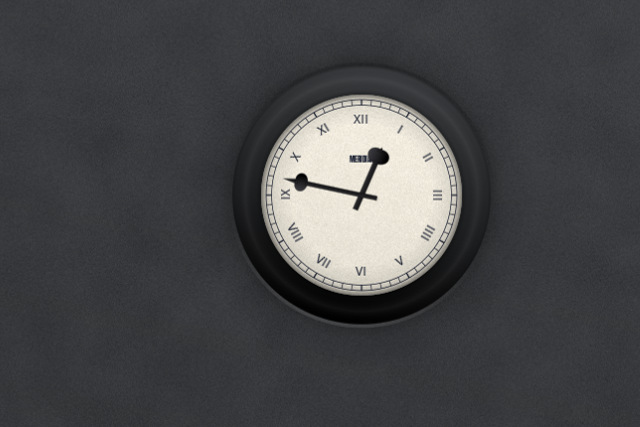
**12:47**
